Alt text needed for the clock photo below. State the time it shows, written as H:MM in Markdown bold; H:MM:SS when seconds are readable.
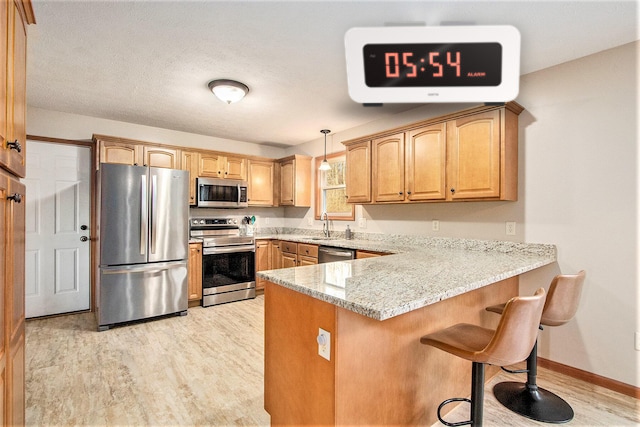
**5:54**
